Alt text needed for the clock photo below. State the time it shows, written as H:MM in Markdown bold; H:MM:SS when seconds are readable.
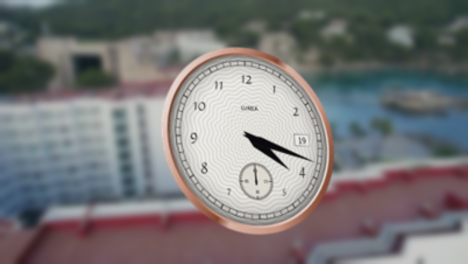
**4:18**
